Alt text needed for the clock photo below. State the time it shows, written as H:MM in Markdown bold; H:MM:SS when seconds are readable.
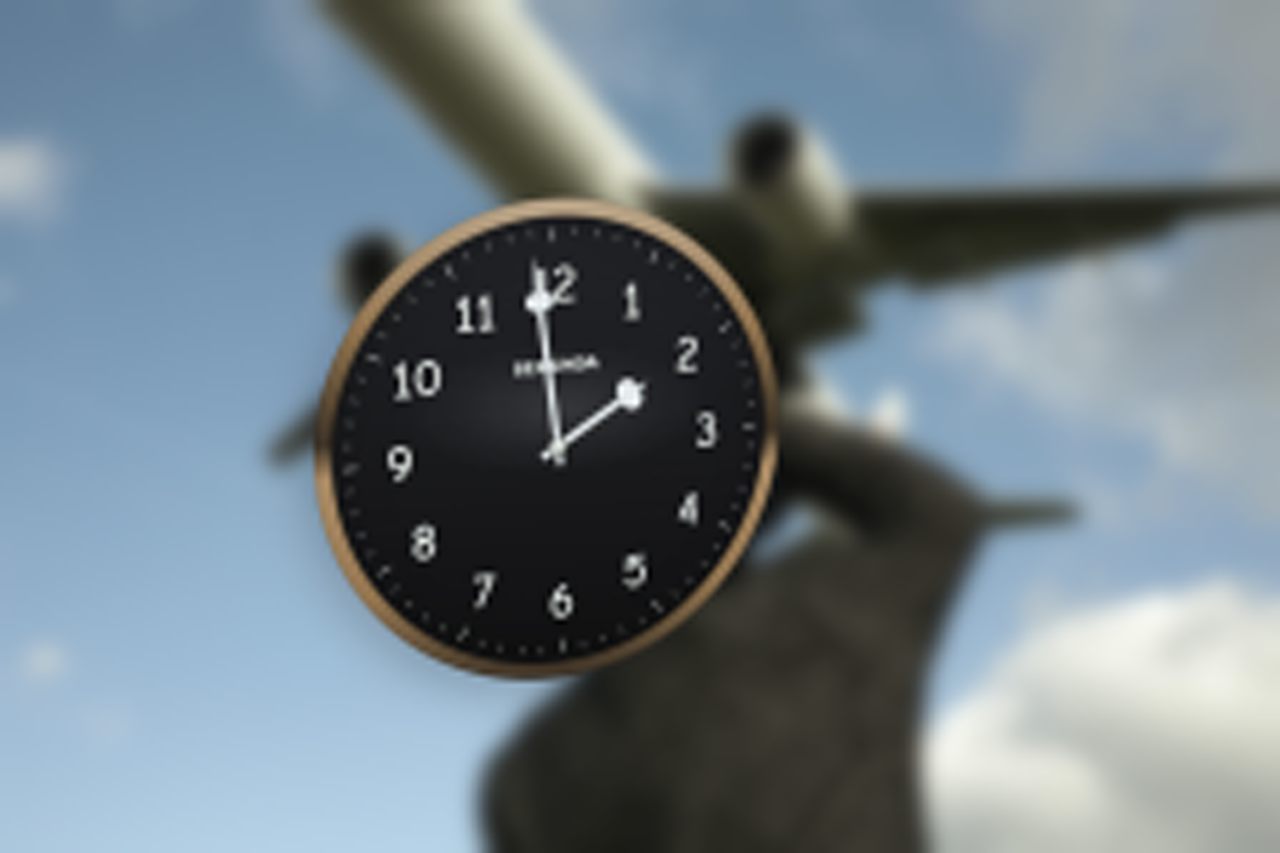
**1:59**
